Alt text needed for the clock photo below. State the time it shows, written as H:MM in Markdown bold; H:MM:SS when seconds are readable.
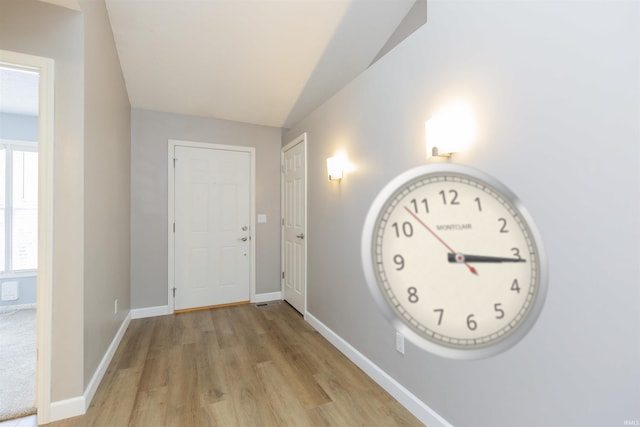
**3:15:53**
